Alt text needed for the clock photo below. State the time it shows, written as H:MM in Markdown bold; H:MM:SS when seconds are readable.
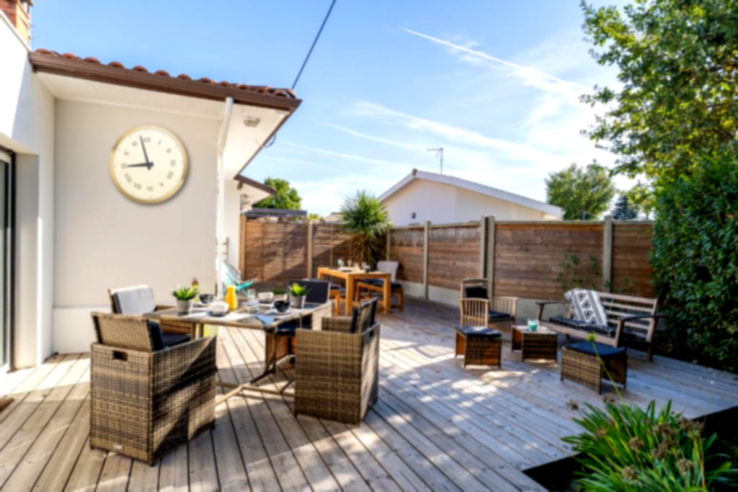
**8:58**
